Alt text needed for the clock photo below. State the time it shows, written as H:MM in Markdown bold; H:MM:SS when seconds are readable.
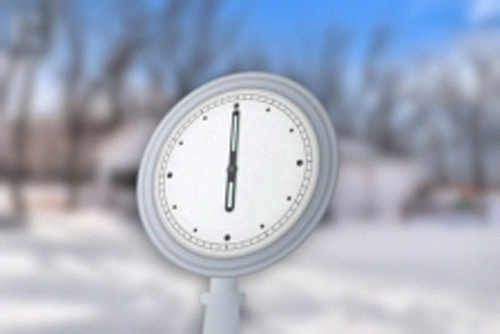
**6:00**
